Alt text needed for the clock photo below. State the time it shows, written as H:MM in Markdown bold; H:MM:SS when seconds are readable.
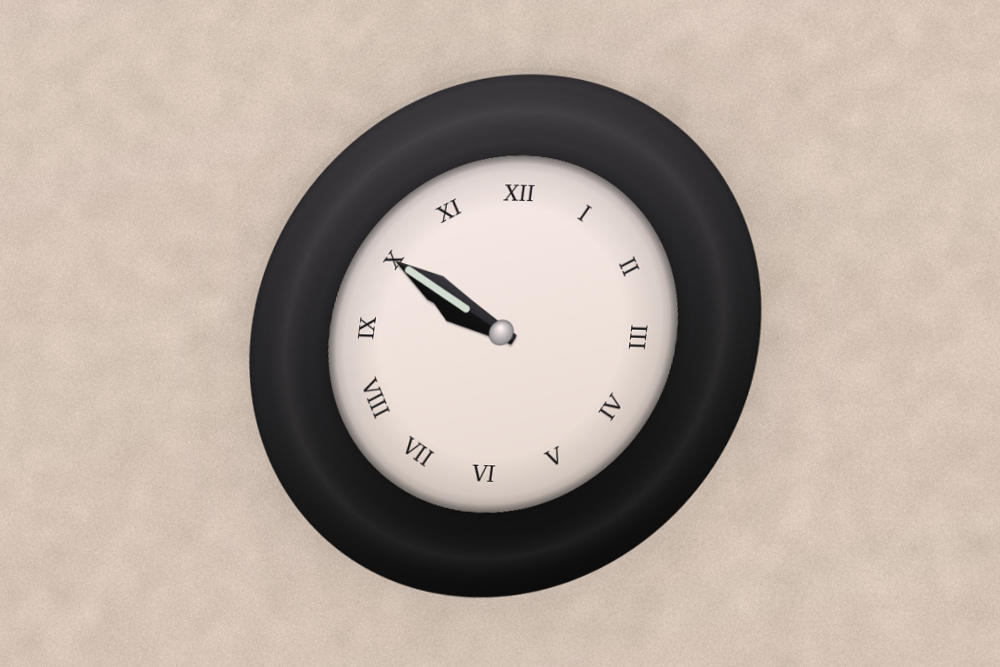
**9:50**
